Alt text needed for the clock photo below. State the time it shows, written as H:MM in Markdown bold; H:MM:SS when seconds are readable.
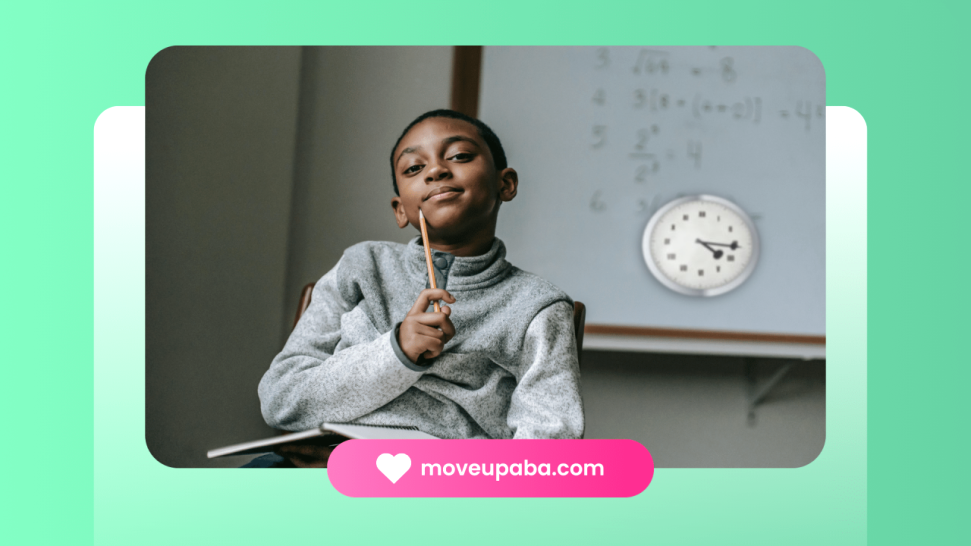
**4:16**
